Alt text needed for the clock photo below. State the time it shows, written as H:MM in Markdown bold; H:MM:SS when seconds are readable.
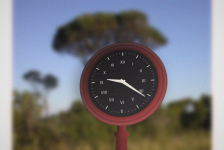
**9:21**
